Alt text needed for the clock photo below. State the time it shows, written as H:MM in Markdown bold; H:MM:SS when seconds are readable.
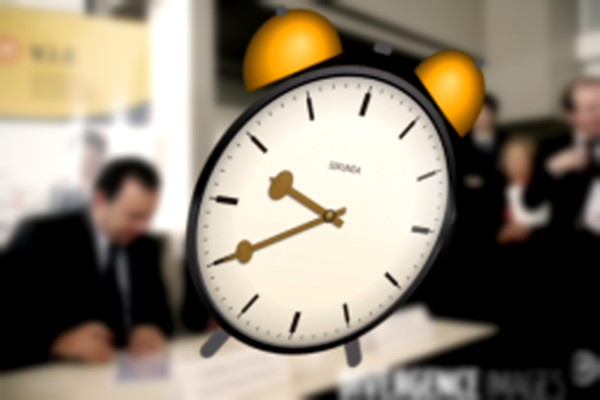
**9:40**
